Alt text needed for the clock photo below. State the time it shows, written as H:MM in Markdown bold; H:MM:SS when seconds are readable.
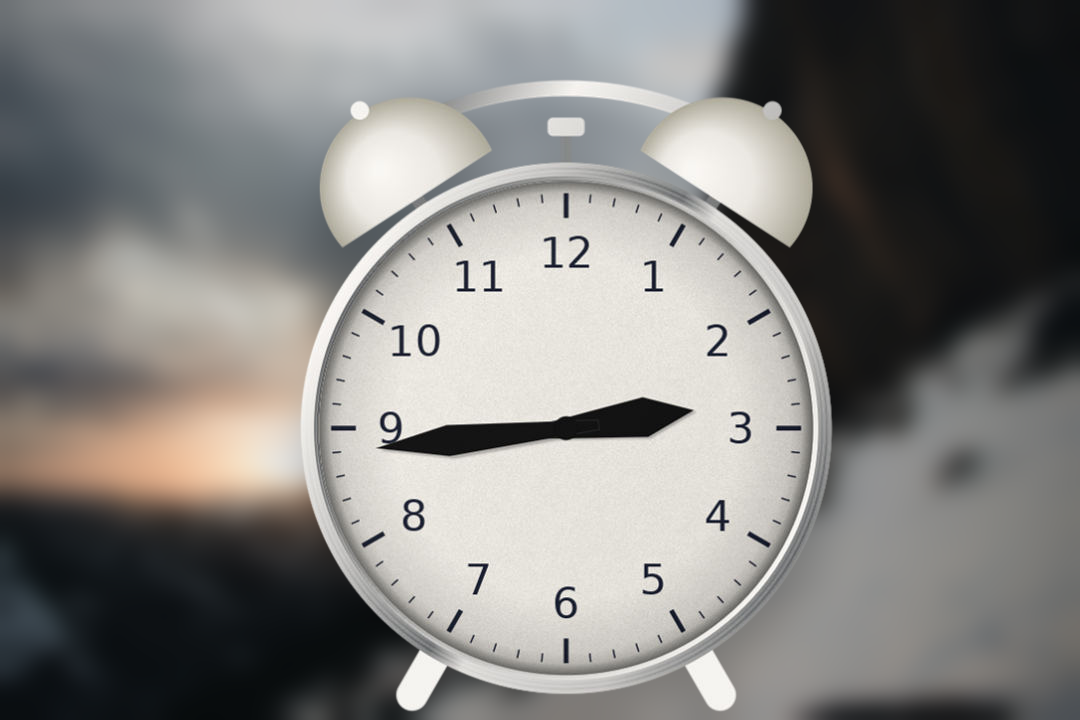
**2:44**
